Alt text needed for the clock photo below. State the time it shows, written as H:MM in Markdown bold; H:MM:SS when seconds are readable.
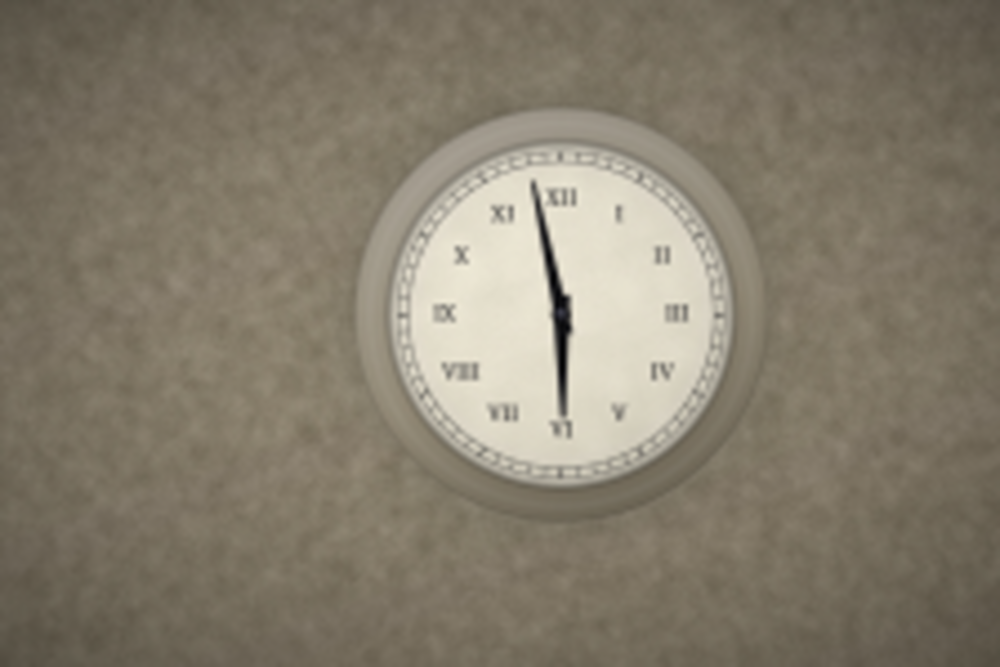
**5:58**
